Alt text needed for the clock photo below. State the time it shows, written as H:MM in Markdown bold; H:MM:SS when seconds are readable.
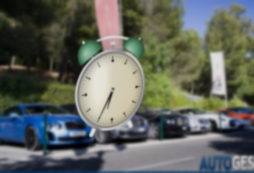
**6:35**
